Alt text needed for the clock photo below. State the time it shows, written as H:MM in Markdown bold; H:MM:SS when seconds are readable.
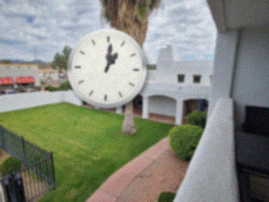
**1:01**
